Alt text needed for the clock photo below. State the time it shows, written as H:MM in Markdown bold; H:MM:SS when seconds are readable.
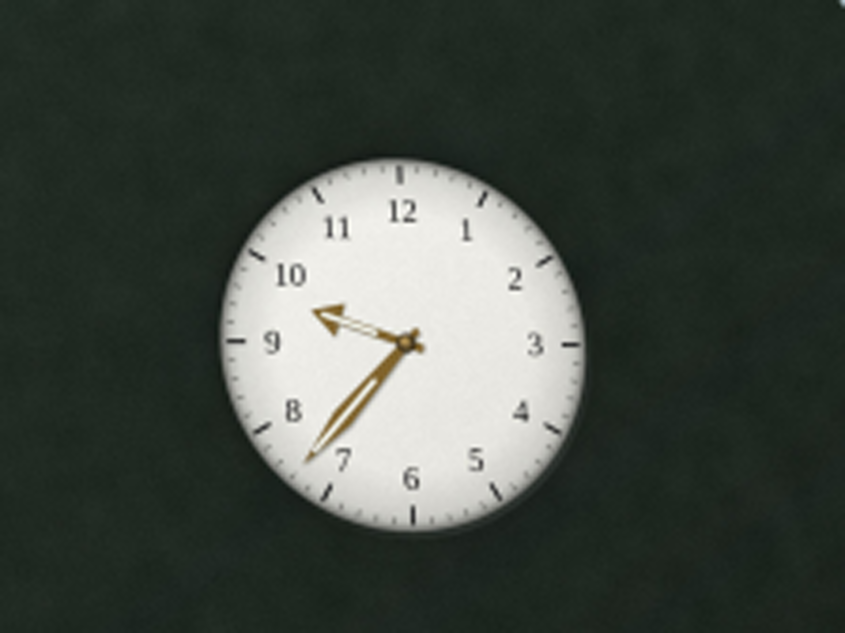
**9:37**
